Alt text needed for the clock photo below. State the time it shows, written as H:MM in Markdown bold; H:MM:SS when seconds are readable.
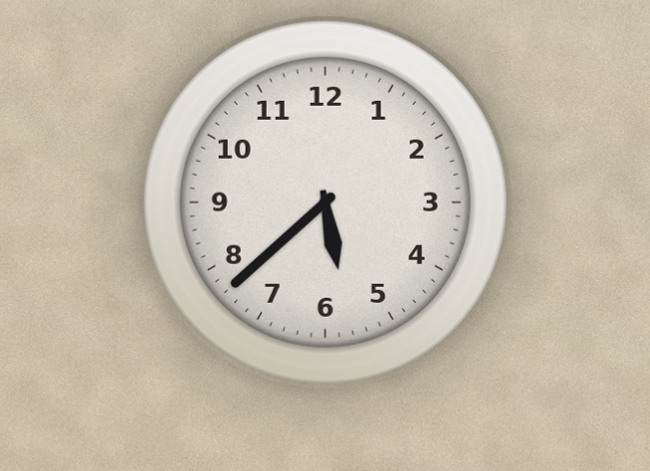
**5:38**
